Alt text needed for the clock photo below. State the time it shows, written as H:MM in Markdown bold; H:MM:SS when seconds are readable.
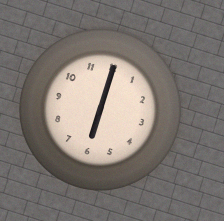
**6:00**
